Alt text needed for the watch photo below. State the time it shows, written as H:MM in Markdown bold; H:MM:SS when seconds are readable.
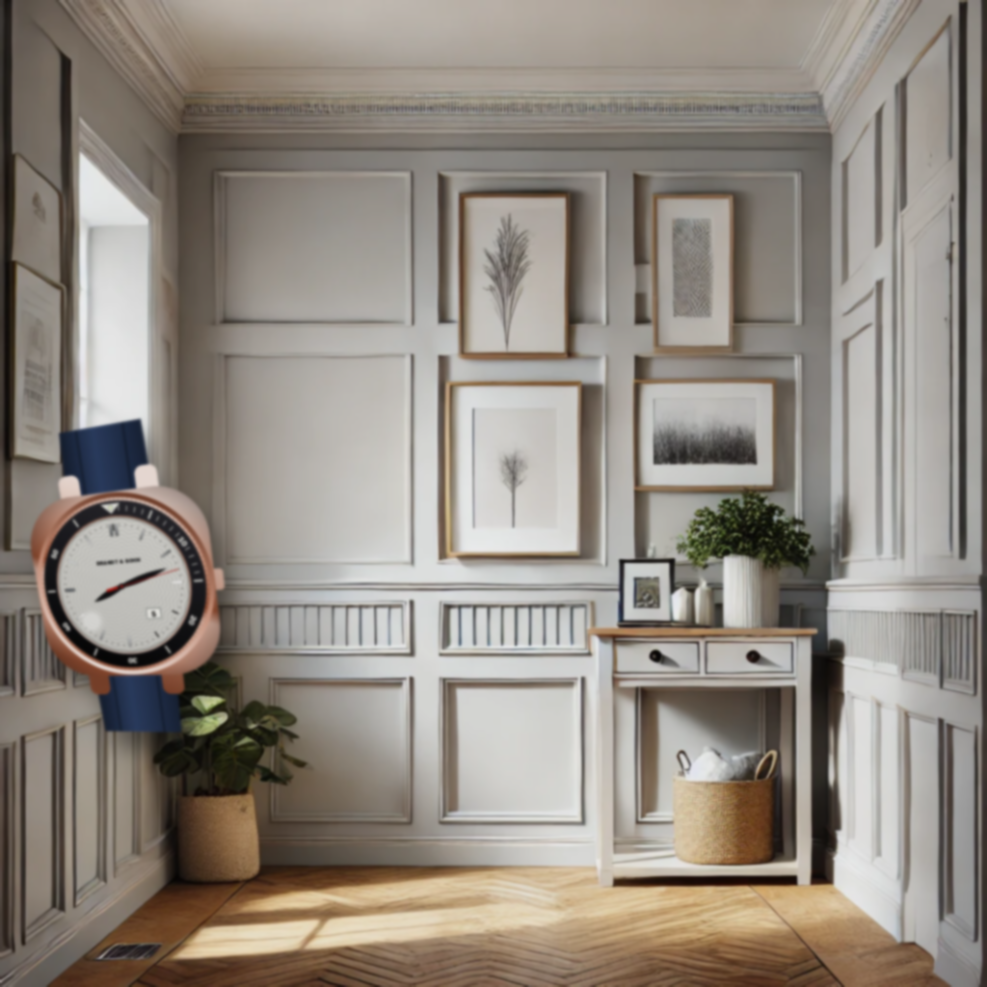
**8:12:13**
